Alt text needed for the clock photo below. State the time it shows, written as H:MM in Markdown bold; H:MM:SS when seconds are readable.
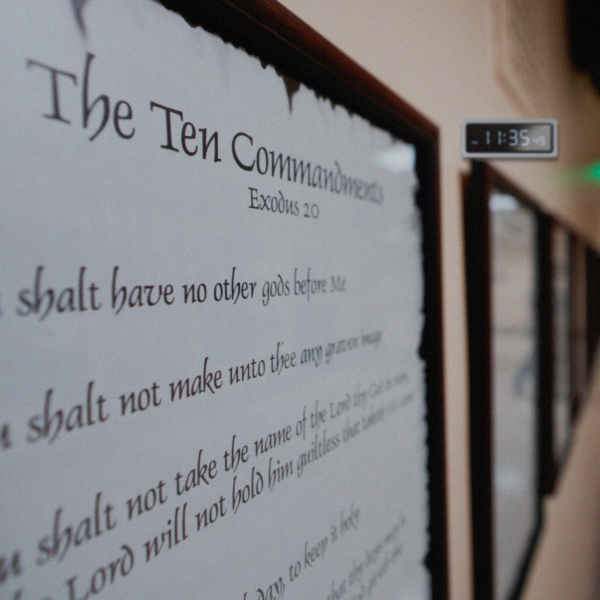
**11:35**
